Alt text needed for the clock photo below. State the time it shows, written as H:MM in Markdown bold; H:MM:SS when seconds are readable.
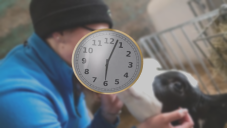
**6:03**
